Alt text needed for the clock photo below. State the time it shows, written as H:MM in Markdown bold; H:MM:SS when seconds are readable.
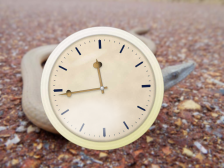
**11:44**
